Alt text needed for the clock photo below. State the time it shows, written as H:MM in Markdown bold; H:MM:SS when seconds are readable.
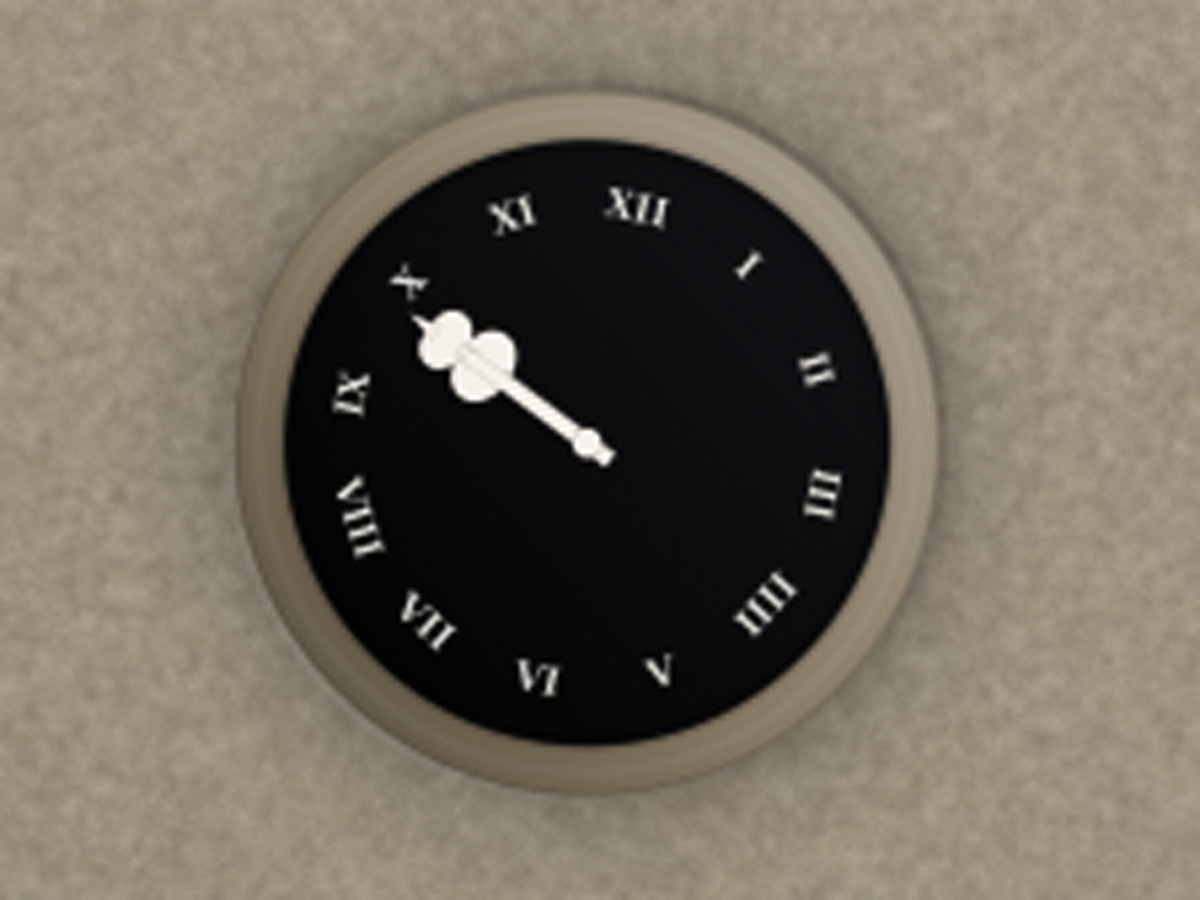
**9:49**
